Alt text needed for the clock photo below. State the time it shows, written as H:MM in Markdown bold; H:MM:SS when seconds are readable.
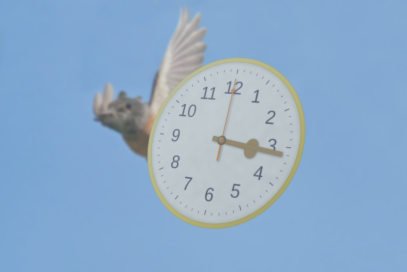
**3:16:00**
